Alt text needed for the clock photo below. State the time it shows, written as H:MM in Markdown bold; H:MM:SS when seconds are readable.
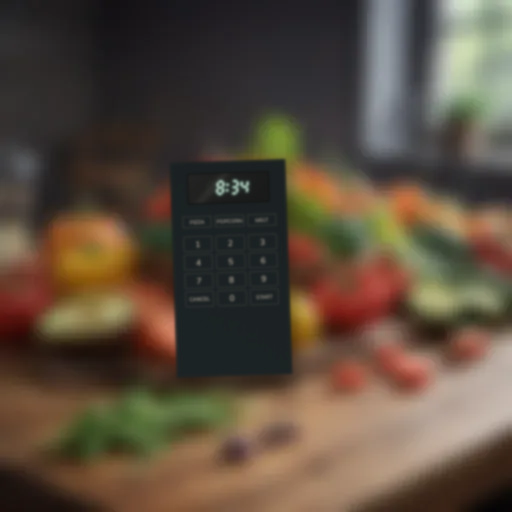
**8:34**
